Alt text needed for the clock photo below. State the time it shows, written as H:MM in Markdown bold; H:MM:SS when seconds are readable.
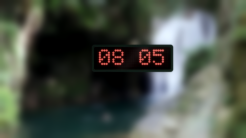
**8:05**
